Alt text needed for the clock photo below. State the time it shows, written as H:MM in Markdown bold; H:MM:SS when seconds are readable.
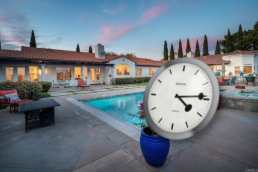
**4:14**
